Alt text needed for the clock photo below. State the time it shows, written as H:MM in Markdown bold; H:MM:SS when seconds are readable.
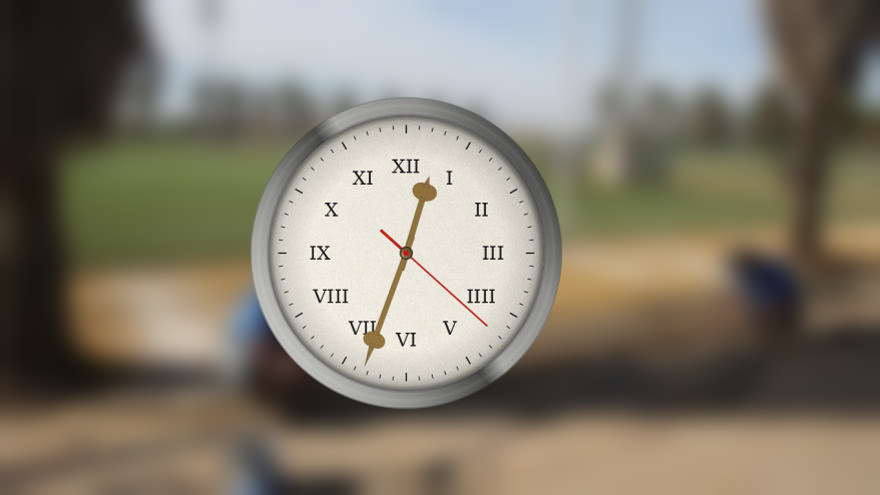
**12:33:22**
